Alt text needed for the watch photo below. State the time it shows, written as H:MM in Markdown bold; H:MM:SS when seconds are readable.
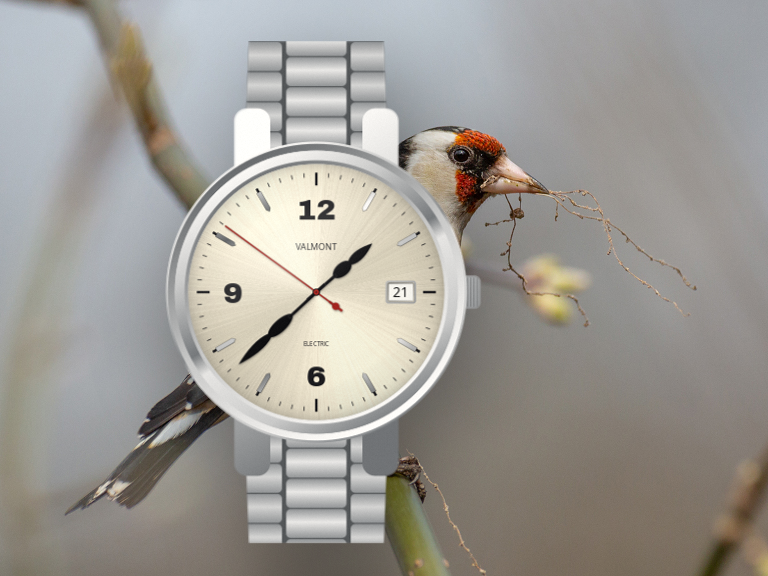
**1:37:51**
